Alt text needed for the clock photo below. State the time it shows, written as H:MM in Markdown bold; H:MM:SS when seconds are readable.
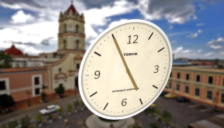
**4:55**
